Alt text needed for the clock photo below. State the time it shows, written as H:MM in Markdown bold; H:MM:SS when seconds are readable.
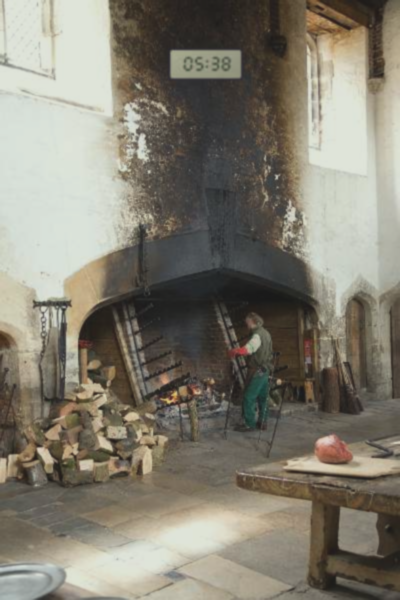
**5:38**
